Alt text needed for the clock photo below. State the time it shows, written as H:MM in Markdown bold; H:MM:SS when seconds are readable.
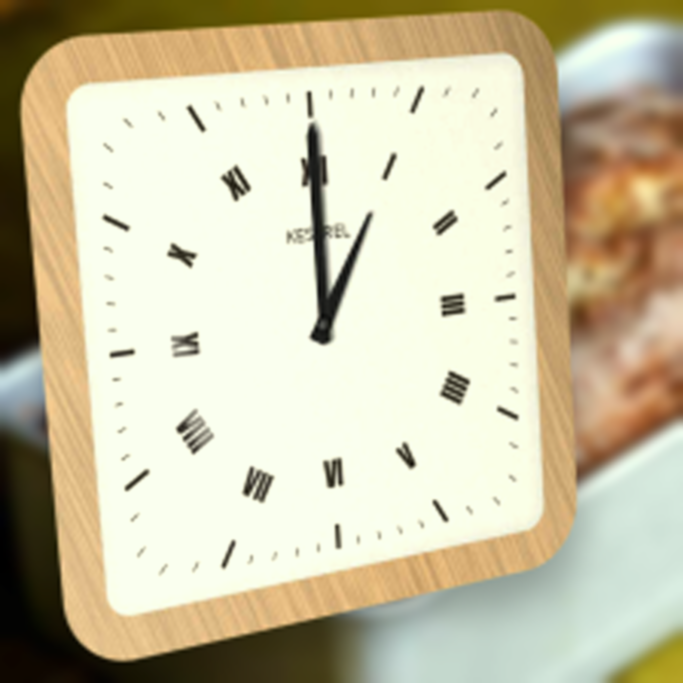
**1:00**
